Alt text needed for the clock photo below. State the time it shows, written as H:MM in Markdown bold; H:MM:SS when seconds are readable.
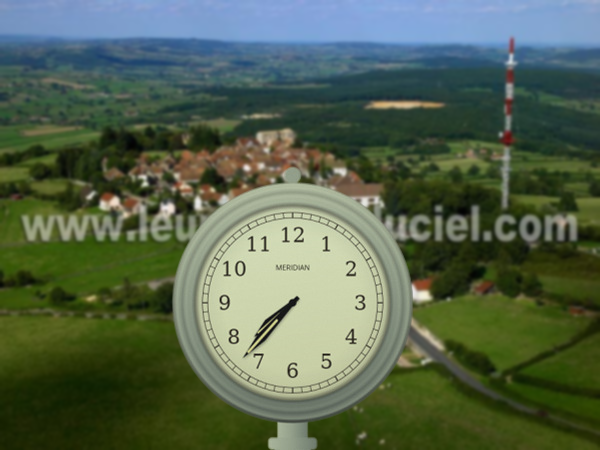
**7:37**
